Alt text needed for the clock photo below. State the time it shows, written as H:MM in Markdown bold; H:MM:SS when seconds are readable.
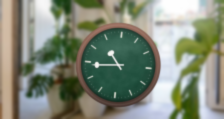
**10:44**
